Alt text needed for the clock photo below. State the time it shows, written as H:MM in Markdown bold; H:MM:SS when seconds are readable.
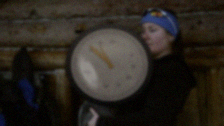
**10:51**
